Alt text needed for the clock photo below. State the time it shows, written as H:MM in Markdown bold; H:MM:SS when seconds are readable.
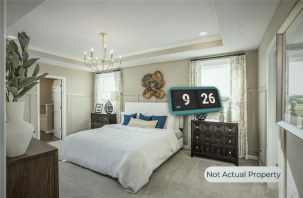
**9:26**
